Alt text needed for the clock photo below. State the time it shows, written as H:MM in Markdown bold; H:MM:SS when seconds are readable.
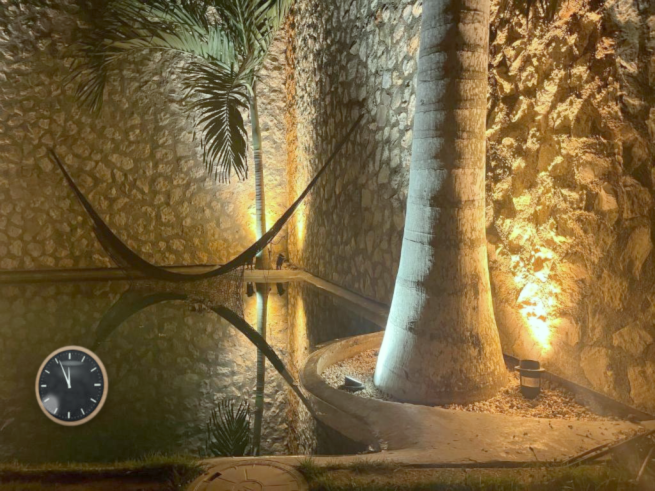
**11:56**
